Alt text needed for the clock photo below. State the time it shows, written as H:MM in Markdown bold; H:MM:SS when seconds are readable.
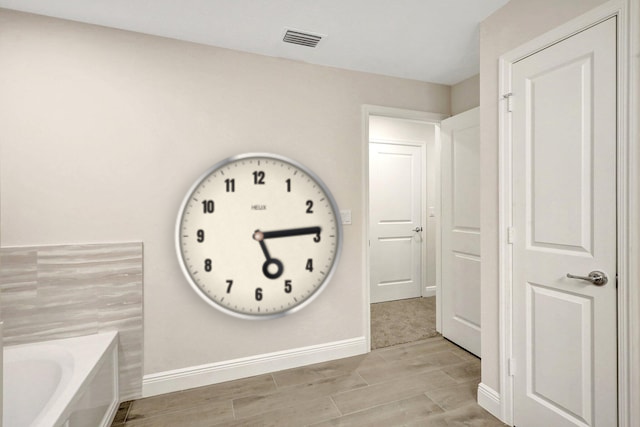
**5:14**
